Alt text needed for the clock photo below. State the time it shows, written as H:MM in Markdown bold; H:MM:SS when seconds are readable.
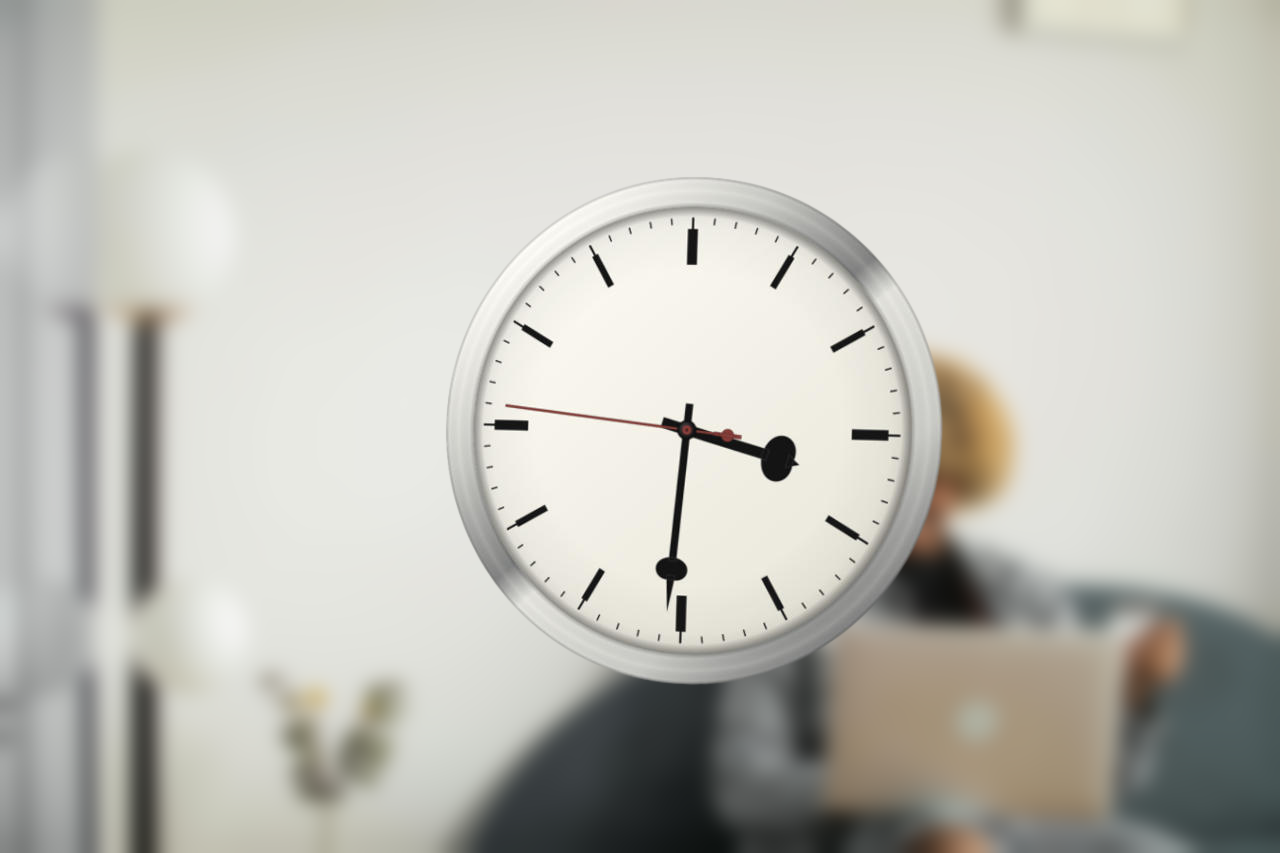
**3:30:46**
